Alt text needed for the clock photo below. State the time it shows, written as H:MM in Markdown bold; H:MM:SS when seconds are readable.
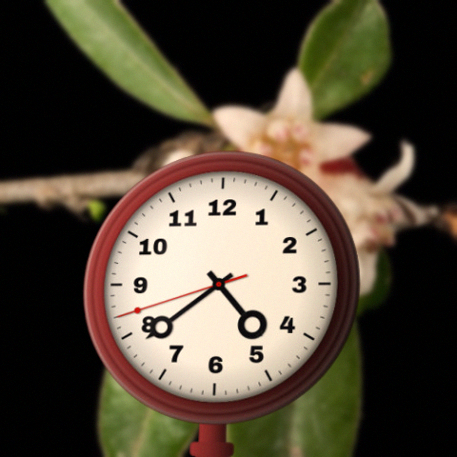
**4:38:42**
